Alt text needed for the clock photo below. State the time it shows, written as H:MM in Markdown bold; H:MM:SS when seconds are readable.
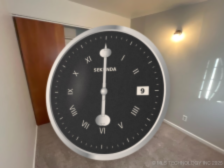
**6:00**
